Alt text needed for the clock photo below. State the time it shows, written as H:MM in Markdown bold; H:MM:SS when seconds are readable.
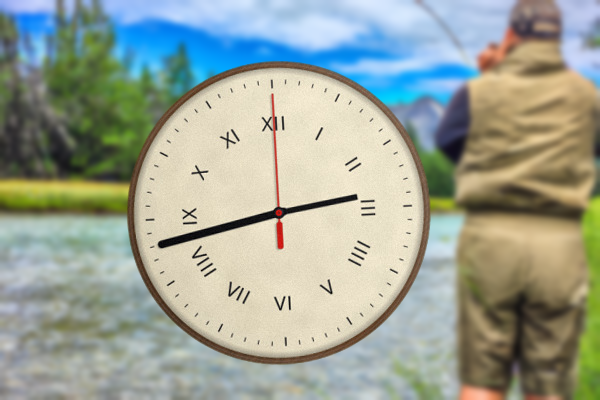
**2:43:00**
